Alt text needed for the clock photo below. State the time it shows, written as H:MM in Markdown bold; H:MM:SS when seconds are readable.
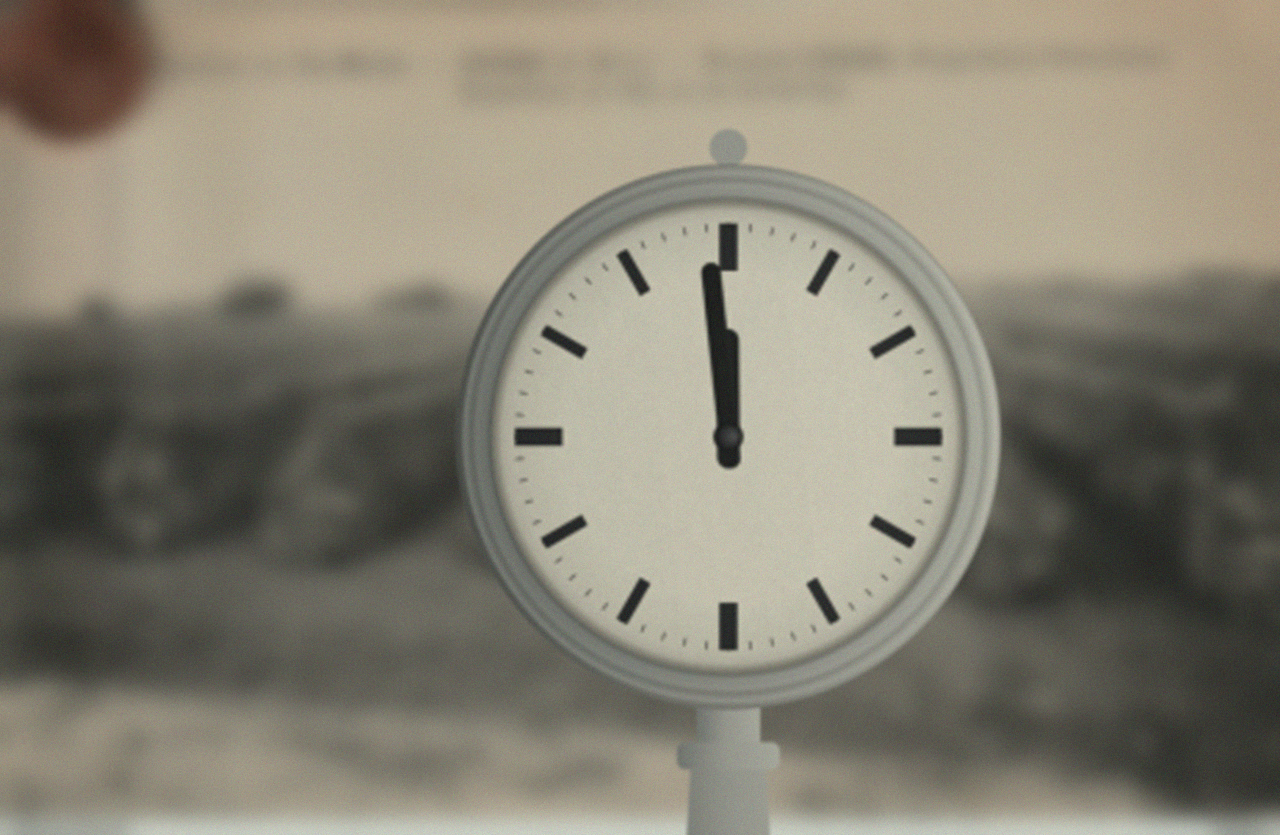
**11:59**
